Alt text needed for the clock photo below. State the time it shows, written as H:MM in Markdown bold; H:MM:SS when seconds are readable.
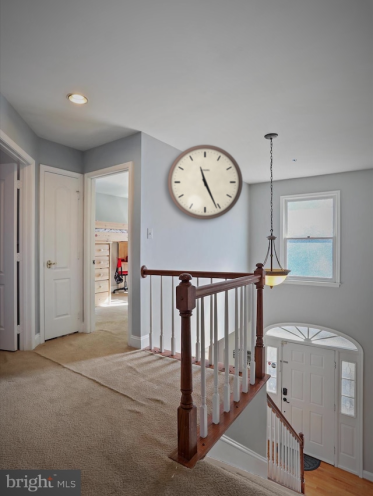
**11:26**
